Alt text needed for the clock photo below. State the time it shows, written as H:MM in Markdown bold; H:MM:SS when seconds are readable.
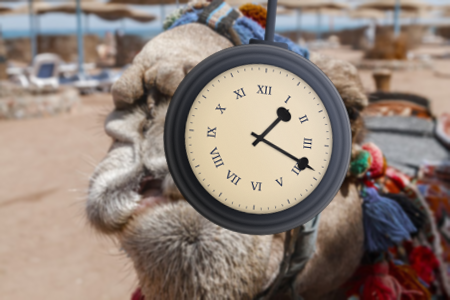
**1:19**
